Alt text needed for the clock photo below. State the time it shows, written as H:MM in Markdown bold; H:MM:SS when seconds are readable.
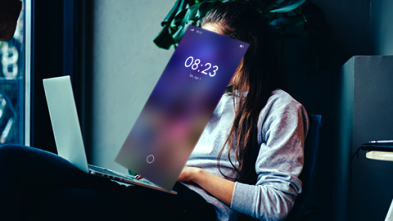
**8:23**
